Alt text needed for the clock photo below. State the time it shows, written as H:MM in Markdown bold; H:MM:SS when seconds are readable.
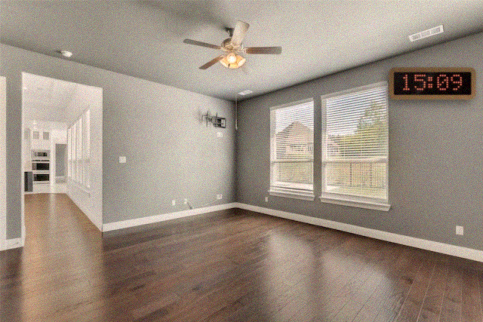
**15:09**
